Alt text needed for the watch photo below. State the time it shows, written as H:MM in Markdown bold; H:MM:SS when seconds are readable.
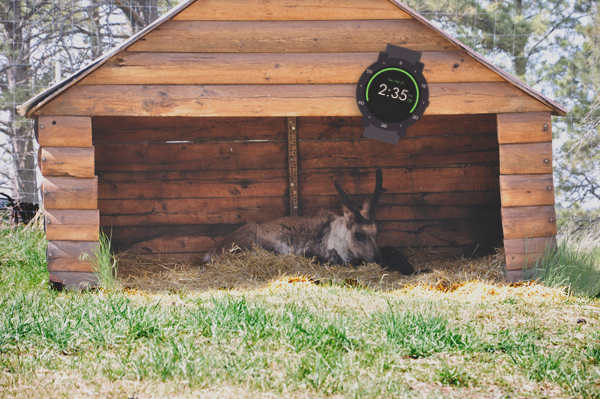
**2:35**
